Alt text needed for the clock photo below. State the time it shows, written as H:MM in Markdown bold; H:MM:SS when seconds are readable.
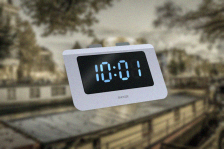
**10:01**
